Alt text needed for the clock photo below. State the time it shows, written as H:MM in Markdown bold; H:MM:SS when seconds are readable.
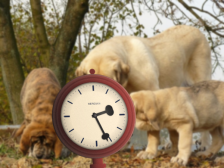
**2:26**
